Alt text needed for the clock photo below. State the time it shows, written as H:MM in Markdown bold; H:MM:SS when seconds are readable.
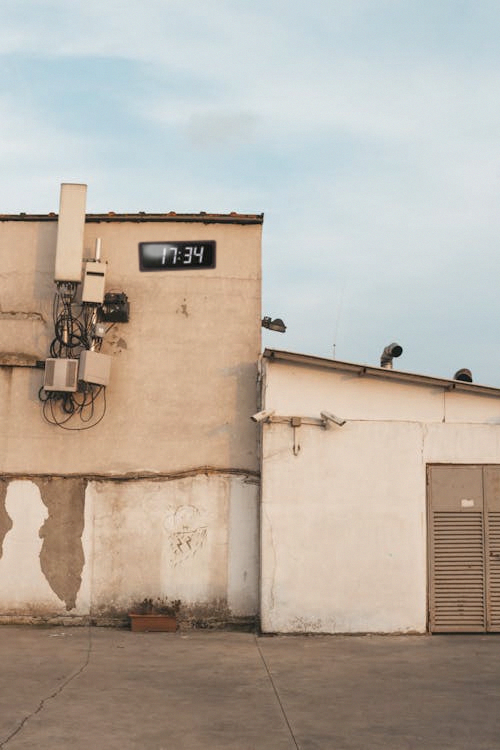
**17:34**
